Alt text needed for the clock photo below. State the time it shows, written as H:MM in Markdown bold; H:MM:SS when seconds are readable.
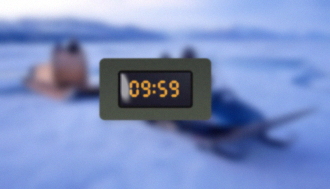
**9:59**
